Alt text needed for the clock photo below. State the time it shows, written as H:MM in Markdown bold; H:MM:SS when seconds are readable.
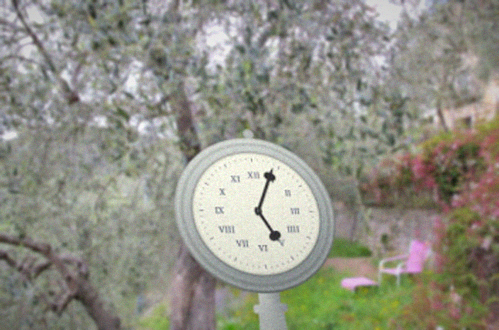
**5:04**
